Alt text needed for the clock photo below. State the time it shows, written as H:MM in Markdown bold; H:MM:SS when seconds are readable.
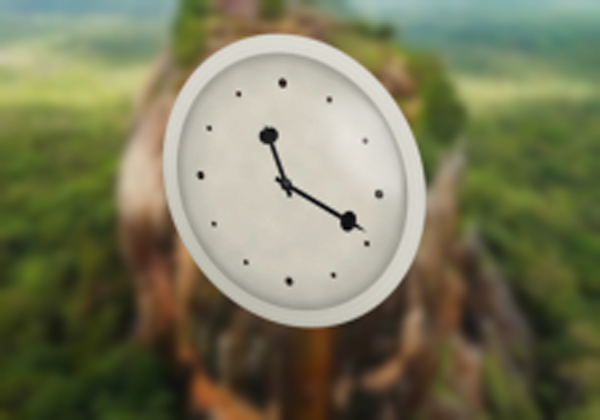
**11:19**
